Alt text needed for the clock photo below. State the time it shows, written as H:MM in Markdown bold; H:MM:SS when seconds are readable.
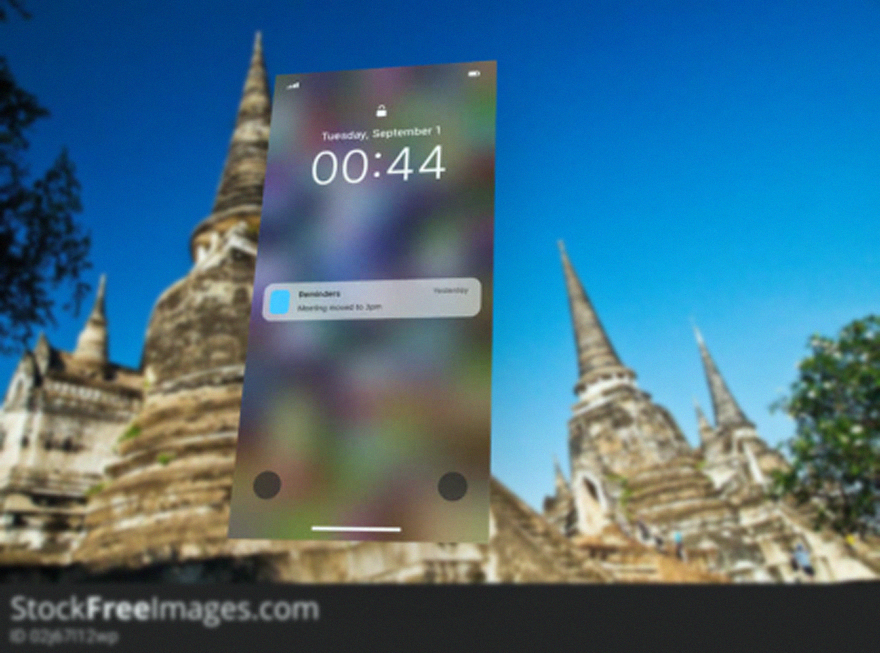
**0:44**
